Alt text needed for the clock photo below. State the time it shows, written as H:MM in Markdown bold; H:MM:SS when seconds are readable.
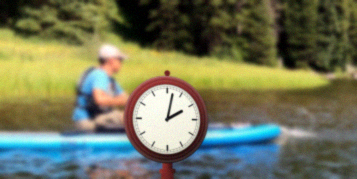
**2:02**
